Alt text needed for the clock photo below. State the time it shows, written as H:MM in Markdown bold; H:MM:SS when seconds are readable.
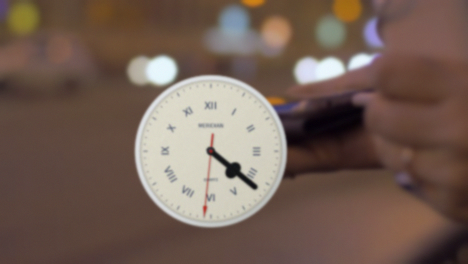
**4:21:31**
